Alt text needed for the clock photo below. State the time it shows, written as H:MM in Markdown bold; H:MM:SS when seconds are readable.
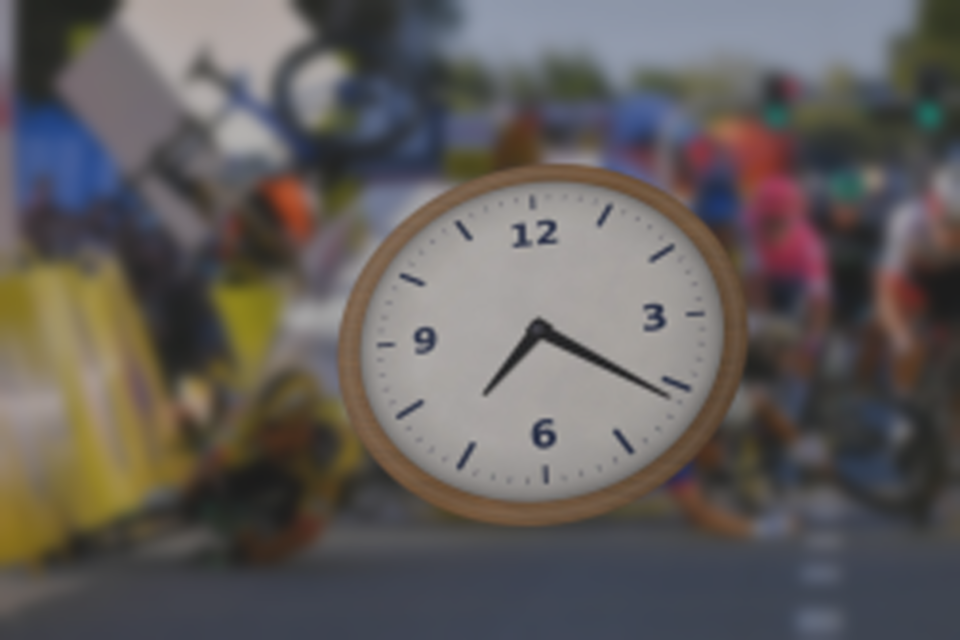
**7:21**
